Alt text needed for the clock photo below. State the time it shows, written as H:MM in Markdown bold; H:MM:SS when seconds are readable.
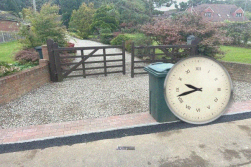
**9:42**
